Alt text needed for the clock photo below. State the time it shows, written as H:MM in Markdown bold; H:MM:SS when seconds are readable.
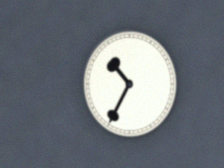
**10:35**
